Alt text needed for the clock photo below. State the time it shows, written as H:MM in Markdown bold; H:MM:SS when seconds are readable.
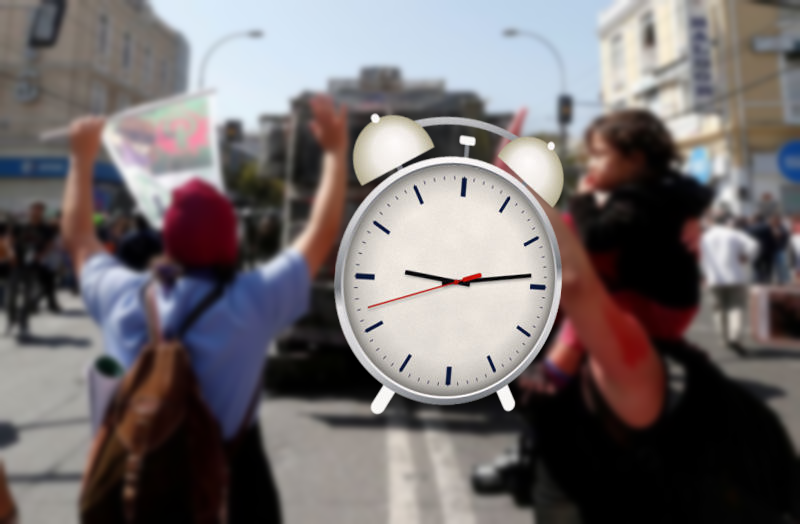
**9:13:42**
